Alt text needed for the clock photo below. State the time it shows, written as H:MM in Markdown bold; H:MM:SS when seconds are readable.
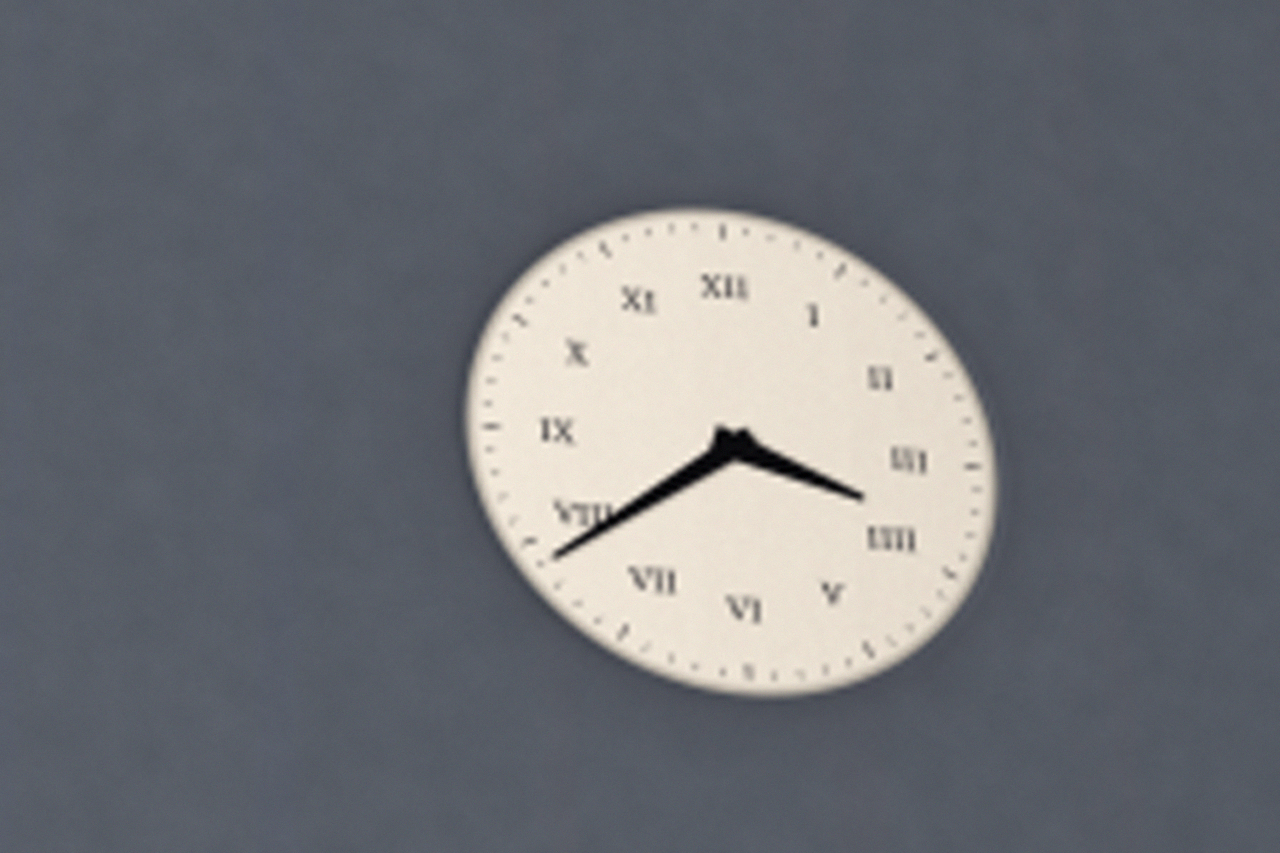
**3:39**
